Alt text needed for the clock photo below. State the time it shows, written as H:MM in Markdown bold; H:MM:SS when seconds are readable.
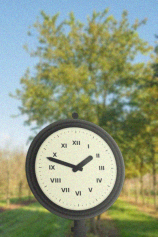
**1:48**
